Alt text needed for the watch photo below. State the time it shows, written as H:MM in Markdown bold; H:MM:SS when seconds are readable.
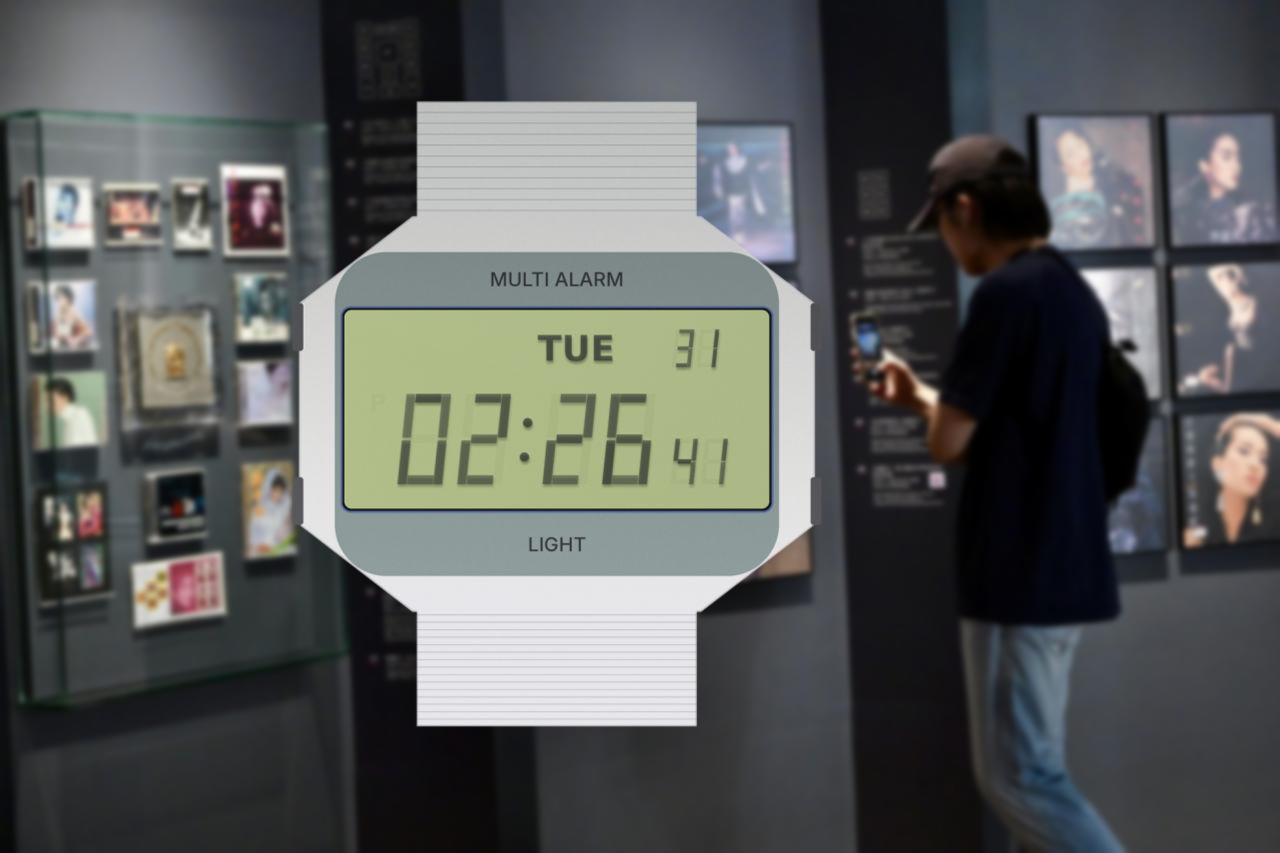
**2:26:41**
